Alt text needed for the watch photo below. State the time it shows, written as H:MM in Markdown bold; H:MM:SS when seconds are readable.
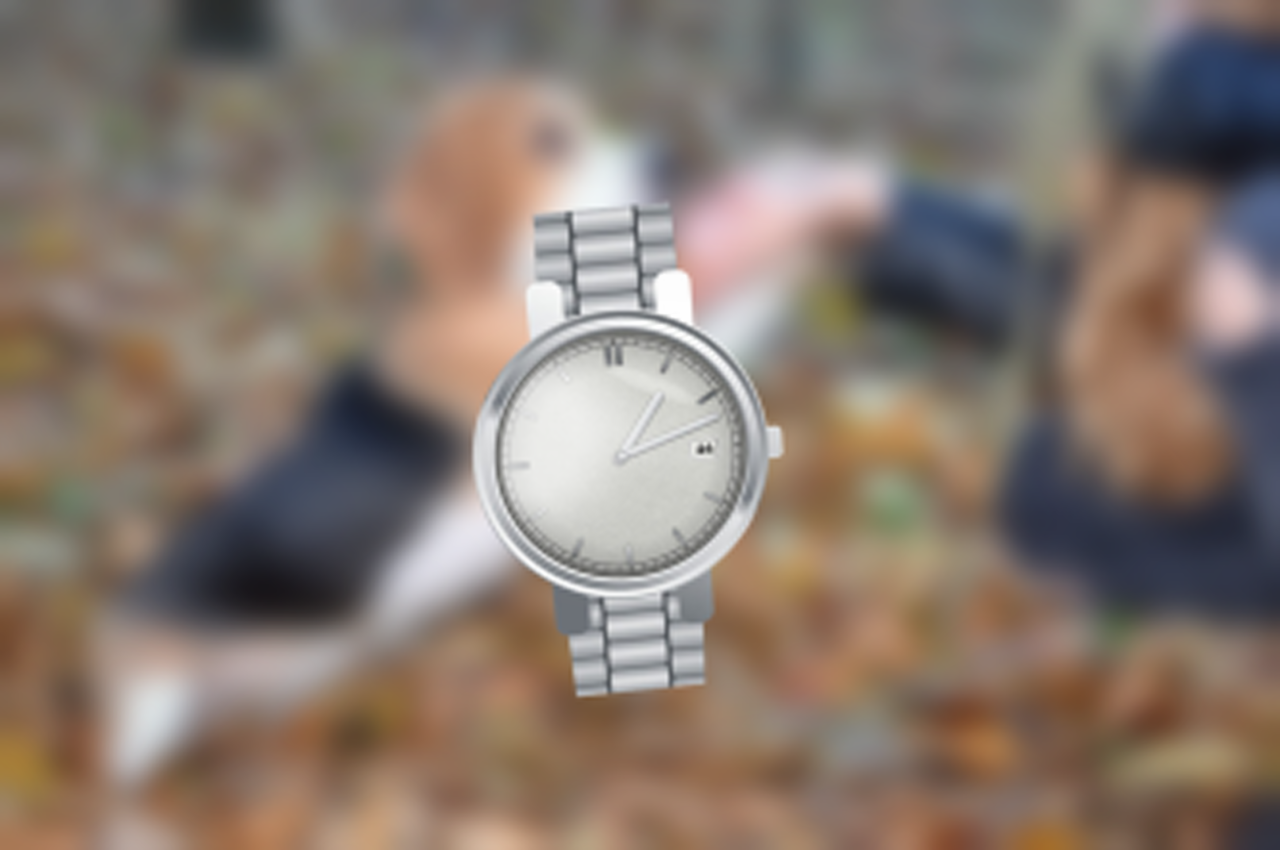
**1:12**
